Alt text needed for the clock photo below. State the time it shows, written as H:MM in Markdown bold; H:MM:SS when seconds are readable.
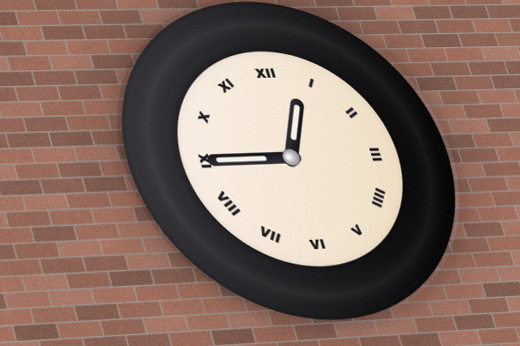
**12:45**
